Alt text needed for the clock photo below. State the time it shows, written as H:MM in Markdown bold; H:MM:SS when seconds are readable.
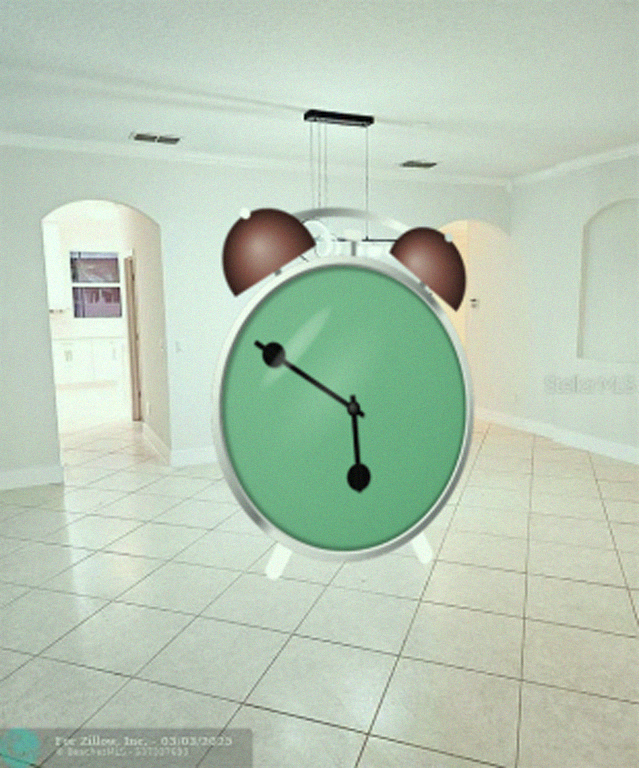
**5:50**
